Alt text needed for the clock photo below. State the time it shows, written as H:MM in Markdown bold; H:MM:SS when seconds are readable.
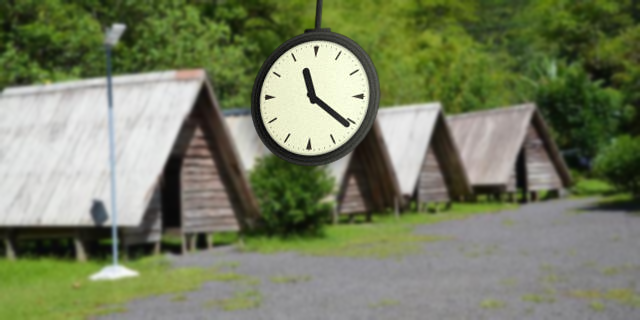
**11:21**
